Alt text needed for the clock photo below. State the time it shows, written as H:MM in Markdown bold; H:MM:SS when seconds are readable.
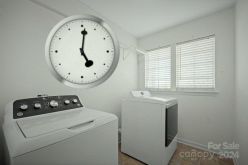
**5:01**
